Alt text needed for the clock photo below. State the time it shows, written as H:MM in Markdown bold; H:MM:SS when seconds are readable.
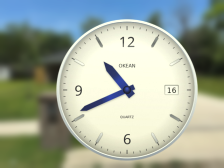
**10:41**
